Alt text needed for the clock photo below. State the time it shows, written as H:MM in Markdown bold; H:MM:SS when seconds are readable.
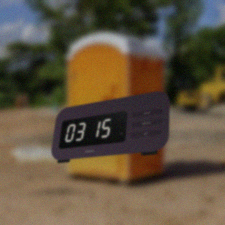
**3:15**
